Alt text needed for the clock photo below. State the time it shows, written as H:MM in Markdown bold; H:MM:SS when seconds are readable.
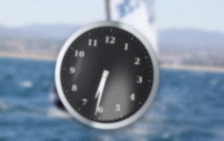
**6:31**
